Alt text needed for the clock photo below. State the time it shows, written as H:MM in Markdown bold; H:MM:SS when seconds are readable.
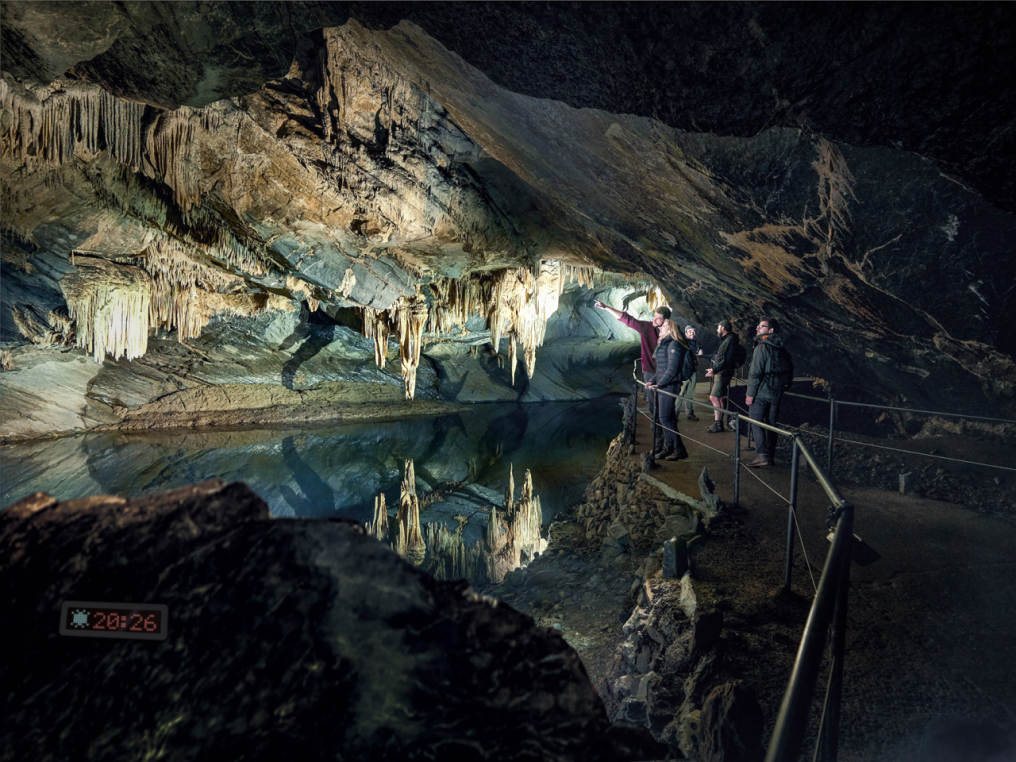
**20:26**
